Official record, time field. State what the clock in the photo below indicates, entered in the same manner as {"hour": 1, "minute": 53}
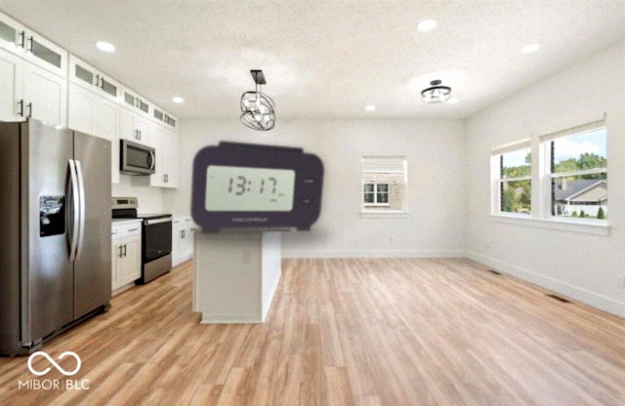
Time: {"hour": 13, "minute": 17}
